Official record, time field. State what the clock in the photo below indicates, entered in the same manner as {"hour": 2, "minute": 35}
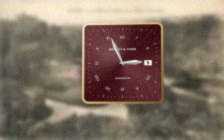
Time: {"hour": 2, "minute": 56}
